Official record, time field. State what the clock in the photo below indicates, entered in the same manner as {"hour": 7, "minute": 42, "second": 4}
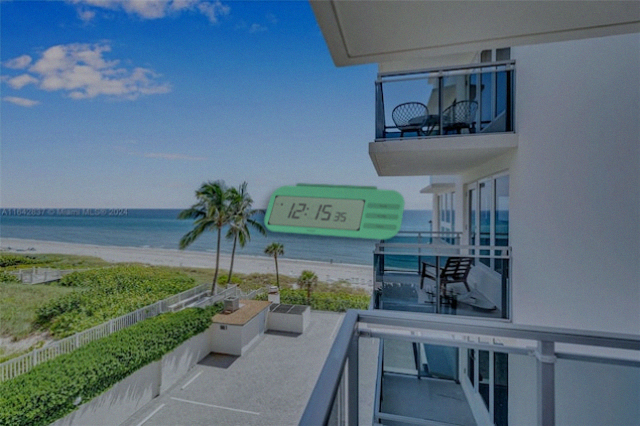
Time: {"hour": 12, "minute": 15, "second": 35}
